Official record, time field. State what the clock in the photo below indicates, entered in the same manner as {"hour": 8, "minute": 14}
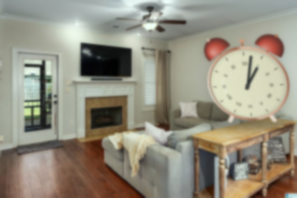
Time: {"hour": 1, "minute": 2}
